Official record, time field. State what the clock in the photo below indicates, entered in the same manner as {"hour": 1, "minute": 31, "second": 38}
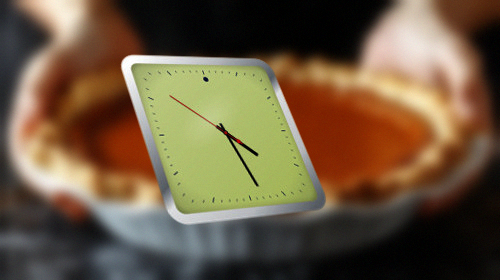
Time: {"hour": 4, "minute": 27, "second": 52}
